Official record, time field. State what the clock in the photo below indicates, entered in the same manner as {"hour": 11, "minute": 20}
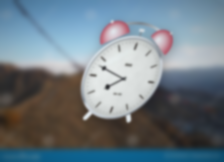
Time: {"hour": 7, "minute": 48}
